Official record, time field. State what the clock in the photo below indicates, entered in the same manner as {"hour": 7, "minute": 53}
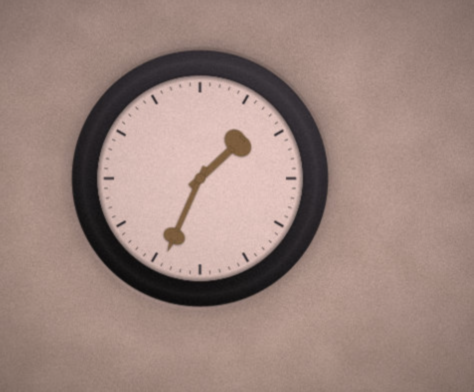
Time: {"hour": 1, "minute": 34}
